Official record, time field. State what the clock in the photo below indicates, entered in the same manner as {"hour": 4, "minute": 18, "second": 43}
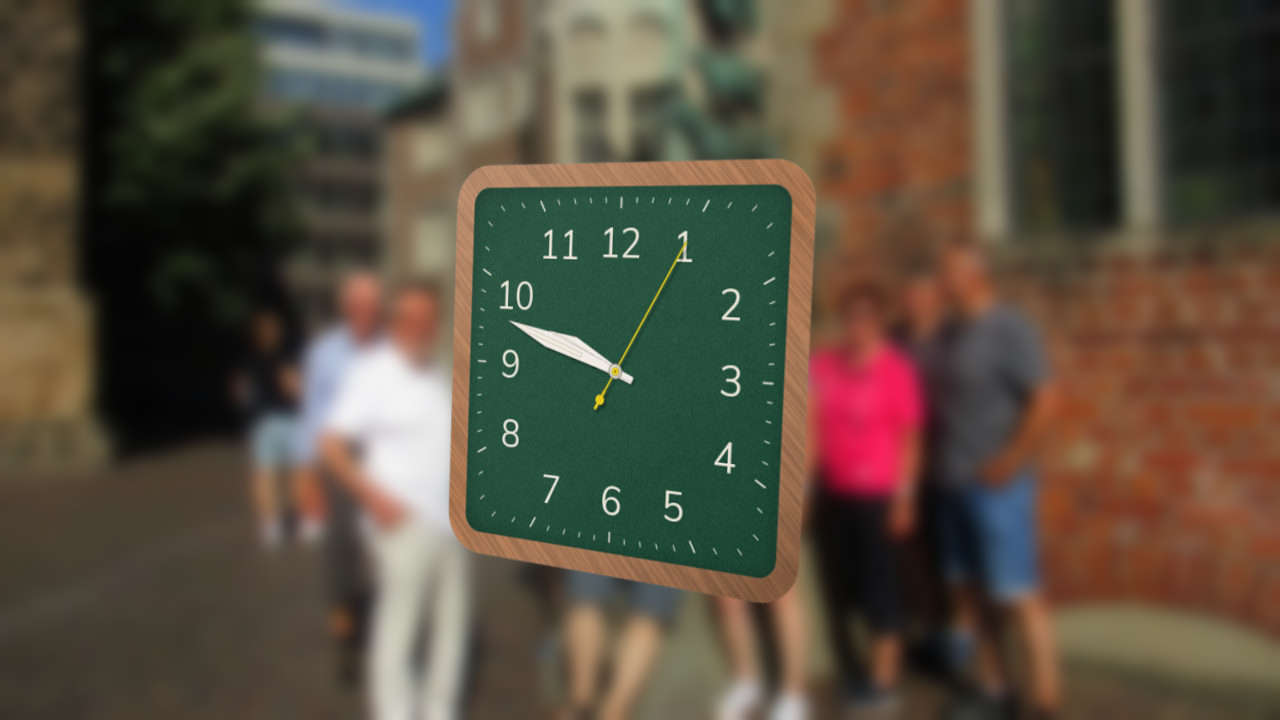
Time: {"hour": 9, "minute": 48, "second": 5}
